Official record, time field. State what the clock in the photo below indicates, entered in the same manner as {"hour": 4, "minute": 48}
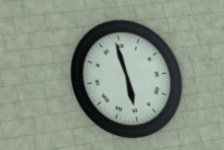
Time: {"hour": 5, "minute": 59}
